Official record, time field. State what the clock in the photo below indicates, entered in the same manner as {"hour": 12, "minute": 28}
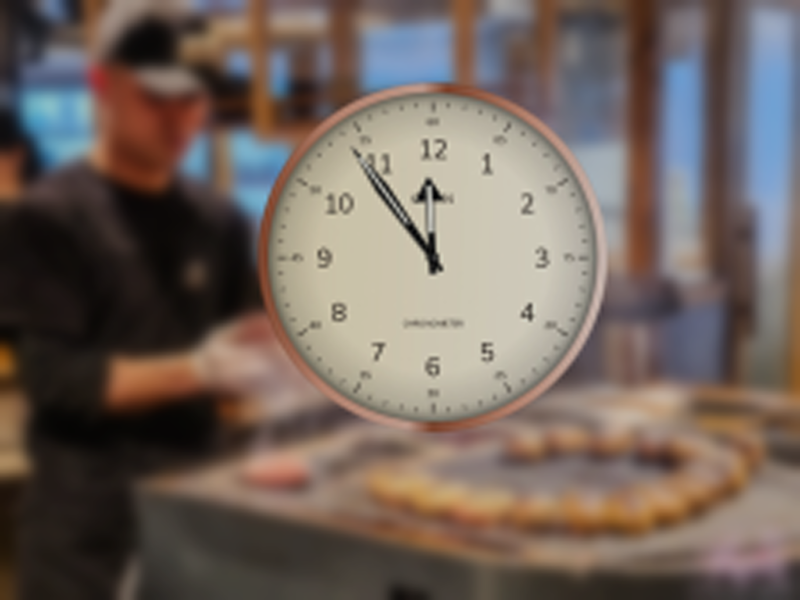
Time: {"hour": 11, "minute": 54}
